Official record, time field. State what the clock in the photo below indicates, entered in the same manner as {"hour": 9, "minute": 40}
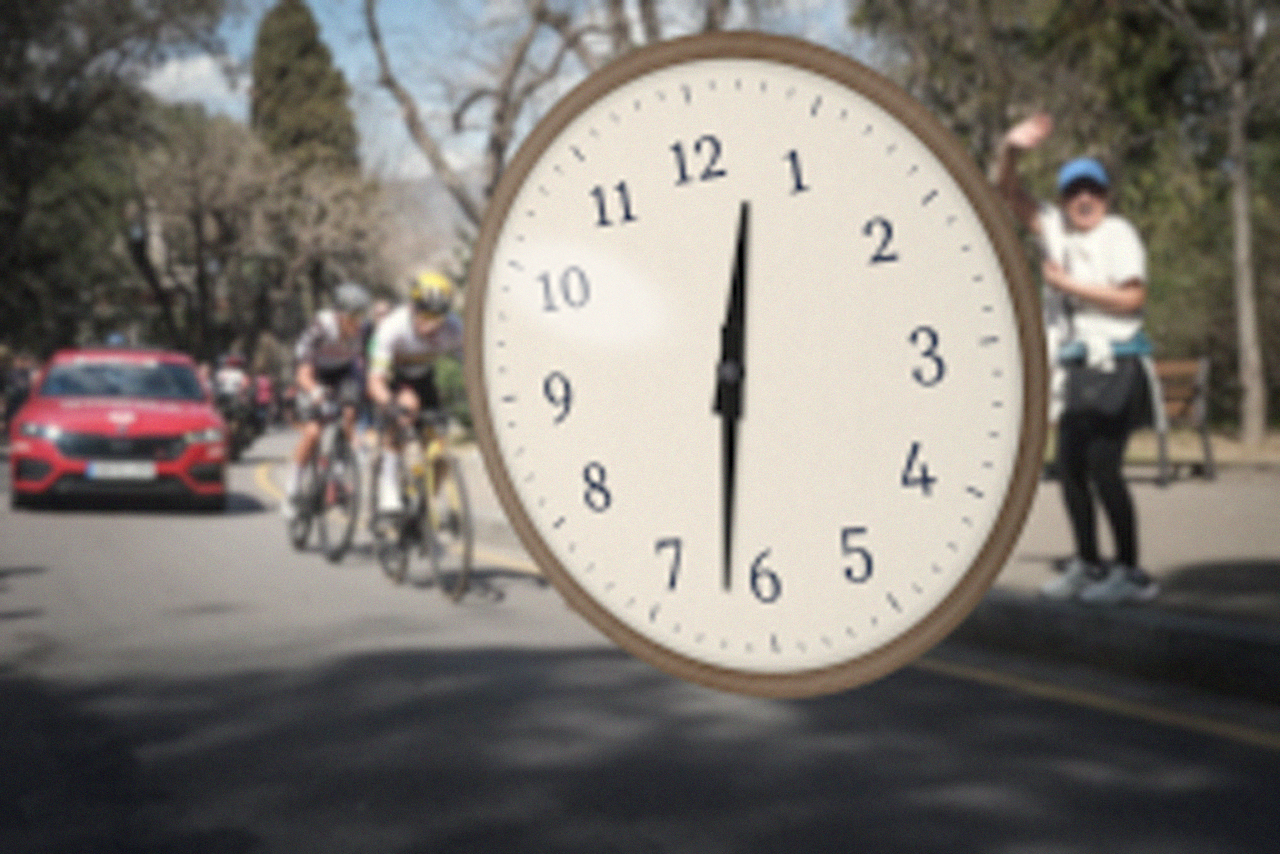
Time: {"hour": 12, "minute": 32}
